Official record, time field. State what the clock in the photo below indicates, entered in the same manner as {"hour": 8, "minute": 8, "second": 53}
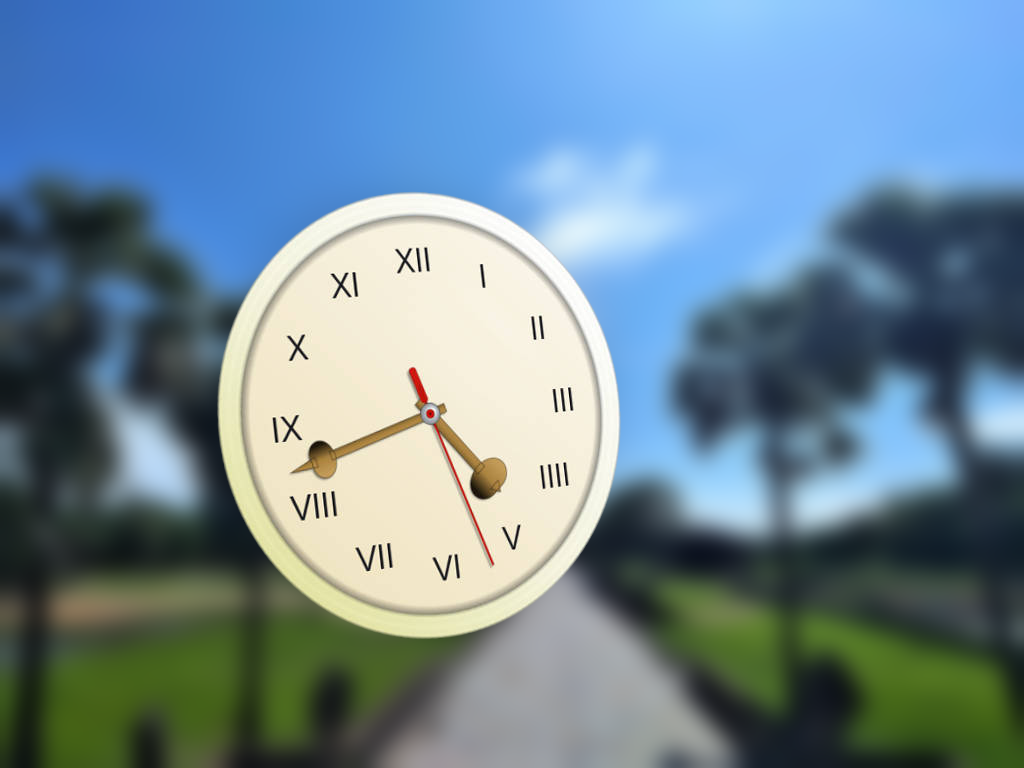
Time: {"hour": 4, "minute": 42, "second": 27}
